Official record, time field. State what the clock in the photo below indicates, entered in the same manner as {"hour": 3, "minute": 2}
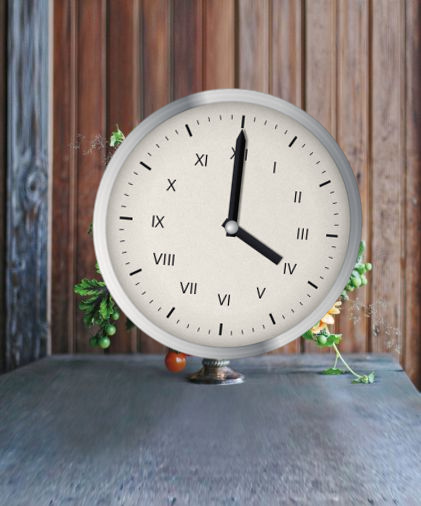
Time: {"hour": 4, "minute": 0}
